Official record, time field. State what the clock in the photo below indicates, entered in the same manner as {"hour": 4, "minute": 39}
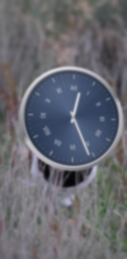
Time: {"hour": 12, "minute": 26}
